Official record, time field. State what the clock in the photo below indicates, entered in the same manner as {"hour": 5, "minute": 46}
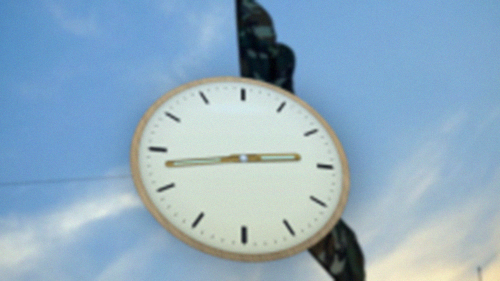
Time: {"hour": 2, "minute": 43}
